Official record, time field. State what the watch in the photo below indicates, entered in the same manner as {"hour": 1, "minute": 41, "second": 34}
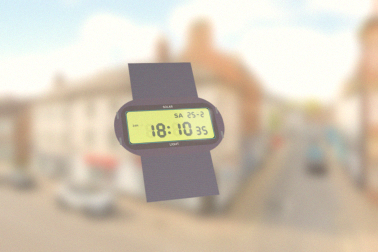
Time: {"hour": 18, "minute": 10, "second": 35}
